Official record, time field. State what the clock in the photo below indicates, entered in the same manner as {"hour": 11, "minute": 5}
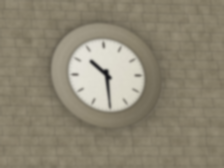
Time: {"hour": 10, "minute": 30}
